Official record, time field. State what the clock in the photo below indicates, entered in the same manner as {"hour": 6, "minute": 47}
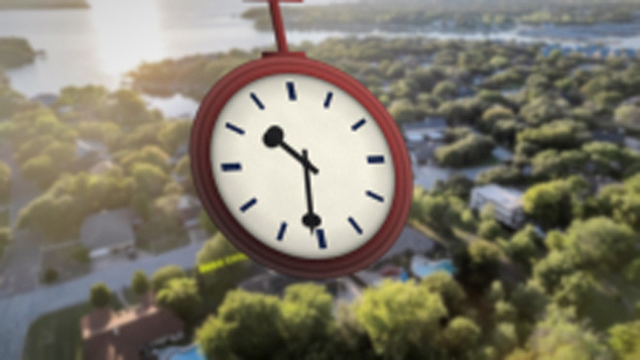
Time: {"hour": 10, "minute": 31}
